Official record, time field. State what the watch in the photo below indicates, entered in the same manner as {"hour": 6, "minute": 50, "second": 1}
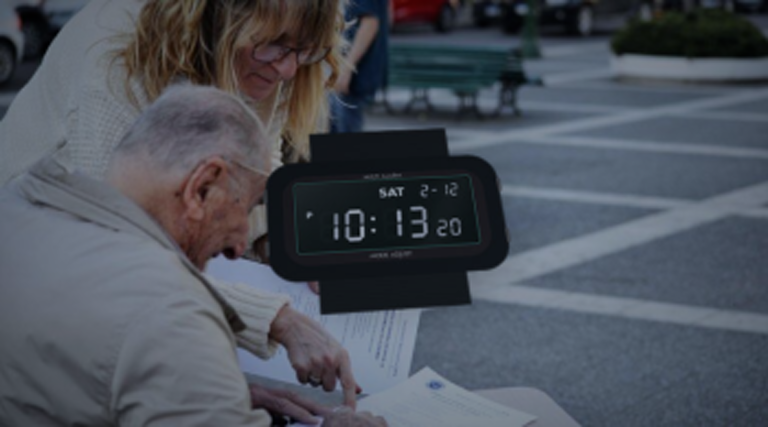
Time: {"hour": 10, "minute": 13, "second": 20}
